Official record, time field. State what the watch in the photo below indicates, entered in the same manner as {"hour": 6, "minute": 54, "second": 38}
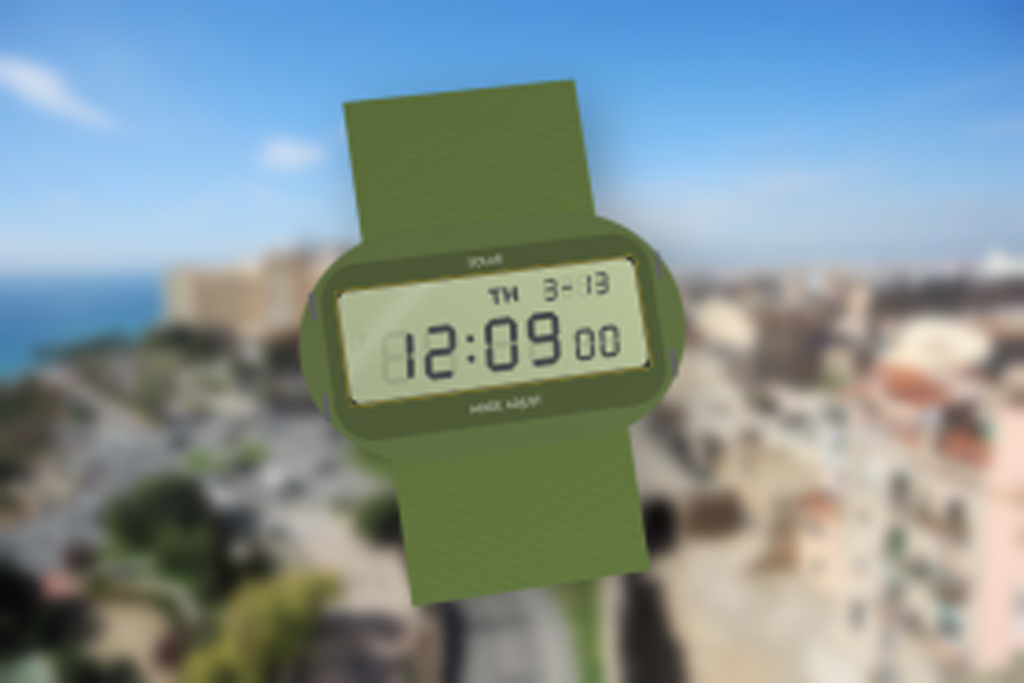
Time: {"hour": 12, "minute": 9, "second": 0}
